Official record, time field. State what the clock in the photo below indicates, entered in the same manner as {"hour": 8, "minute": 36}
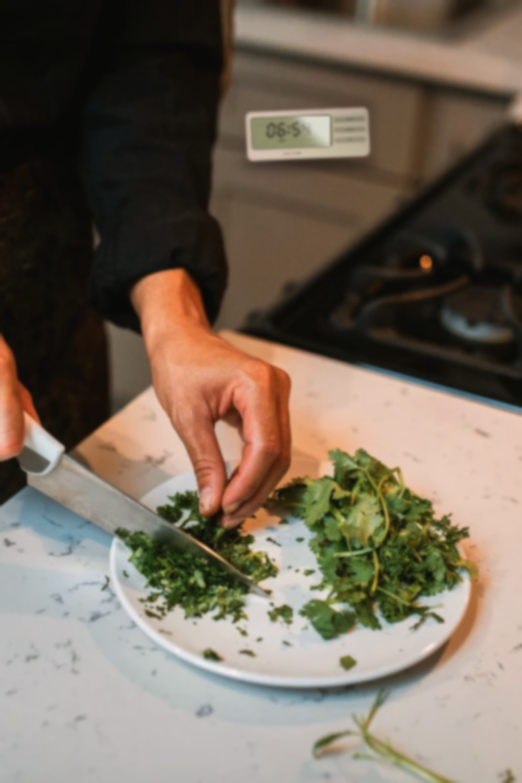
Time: {"hour": 6, "minute": 54}
